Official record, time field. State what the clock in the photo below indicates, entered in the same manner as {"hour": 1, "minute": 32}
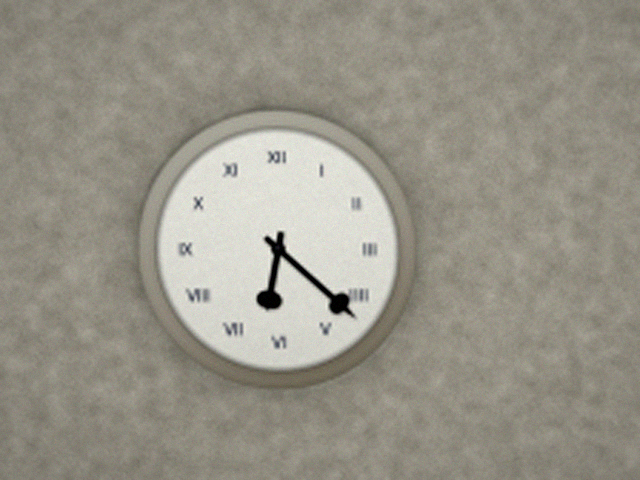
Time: {"hour": 6, "minute": 22}
